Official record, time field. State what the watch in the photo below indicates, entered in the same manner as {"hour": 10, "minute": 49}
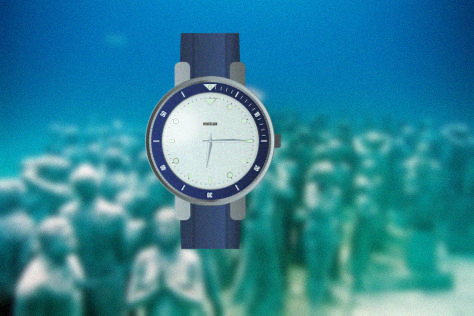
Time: {"hour": 6, "minute": 15}
